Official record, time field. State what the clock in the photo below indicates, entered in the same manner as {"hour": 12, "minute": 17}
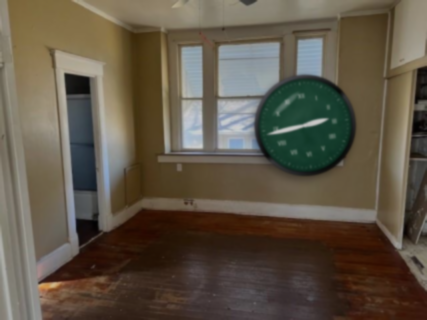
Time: {"hour": 2, "minute": 44}
